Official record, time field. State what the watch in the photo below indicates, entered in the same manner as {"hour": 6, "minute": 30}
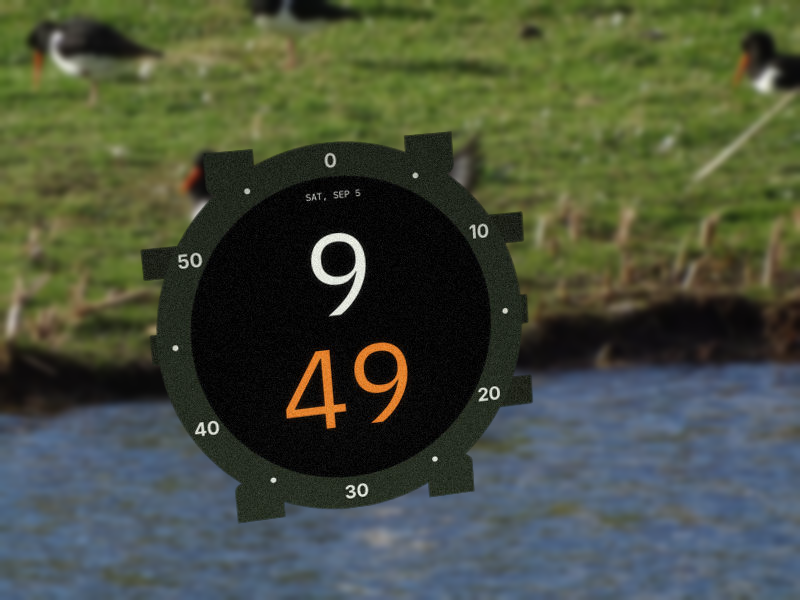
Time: {"hour": 9, "minute": 49}
